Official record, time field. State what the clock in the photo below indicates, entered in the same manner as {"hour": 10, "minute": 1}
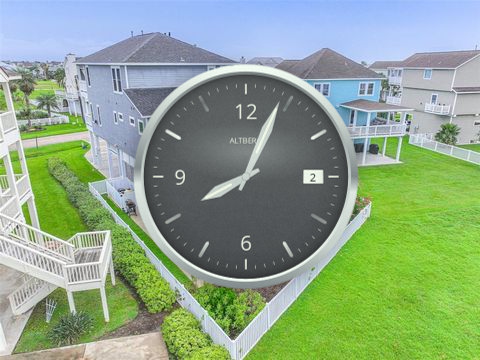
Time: {"hour": 8, "minute": 4}
